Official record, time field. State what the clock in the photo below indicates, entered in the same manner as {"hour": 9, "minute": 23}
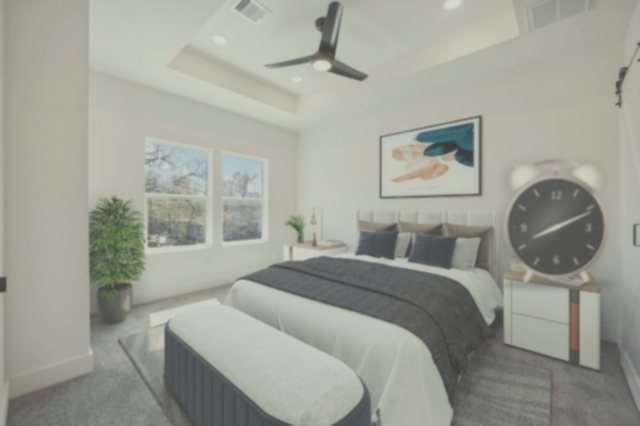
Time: {"hour": 8, "minute": 11}
